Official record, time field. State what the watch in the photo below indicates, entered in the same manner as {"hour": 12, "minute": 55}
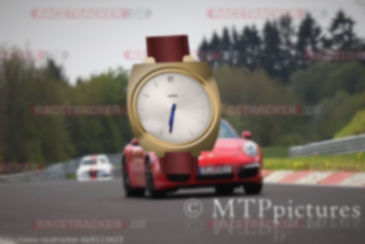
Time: {"hour": 6, "minute": 32}
